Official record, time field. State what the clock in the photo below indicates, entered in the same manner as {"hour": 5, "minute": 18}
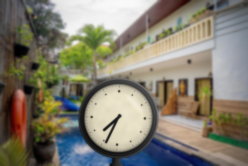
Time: {"hour": 7, "minute": 34}
